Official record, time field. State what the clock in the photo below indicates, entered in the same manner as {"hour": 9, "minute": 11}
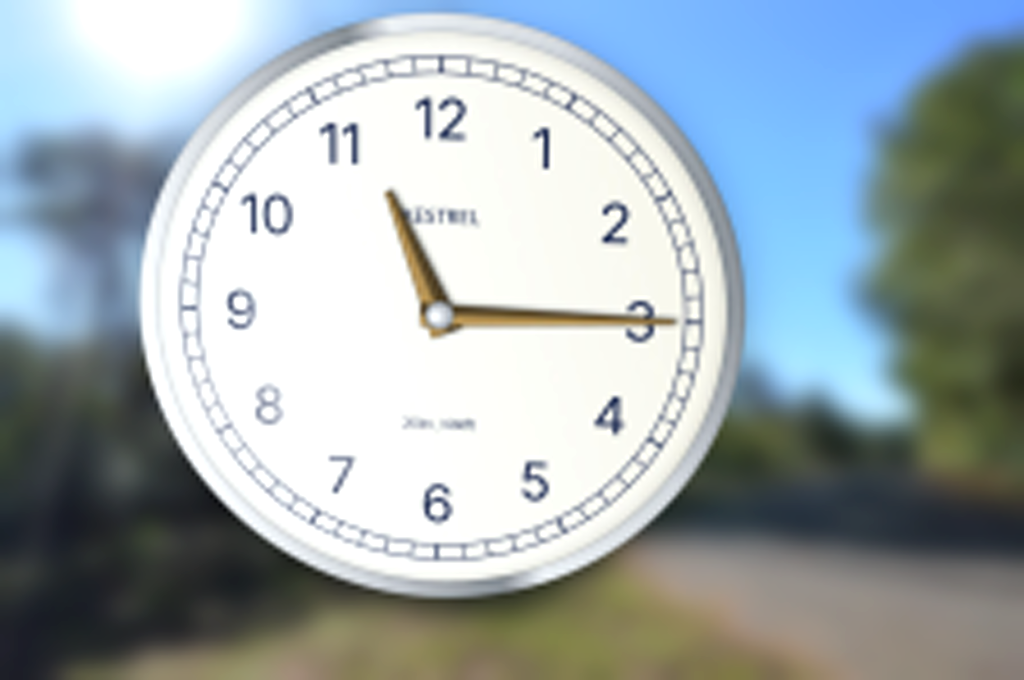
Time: {"hour": 11, "minute": 15}
